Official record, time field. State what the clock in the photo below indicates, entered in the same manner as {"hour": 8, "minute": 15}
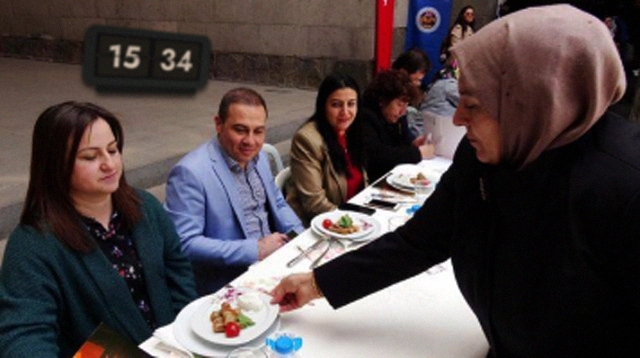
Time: {"hour": 15, "minute": 34}
